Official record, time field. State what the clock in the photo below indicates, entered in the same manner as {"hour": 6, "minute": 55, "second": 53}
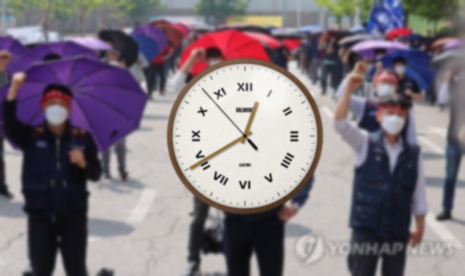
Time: {"hour": 12, "minute": 39, "second": 53}
